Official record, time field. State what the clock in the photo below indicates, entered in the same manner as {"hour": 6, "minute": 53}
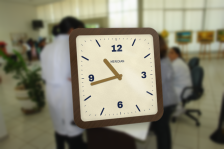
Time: {"hour": 10, "minute": 43}
